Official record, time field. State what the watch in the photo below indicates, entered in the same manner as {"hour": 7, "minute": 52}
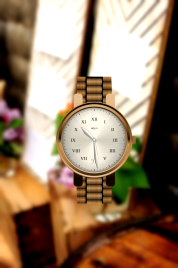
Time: {"hour": 10, "minute": 29}
